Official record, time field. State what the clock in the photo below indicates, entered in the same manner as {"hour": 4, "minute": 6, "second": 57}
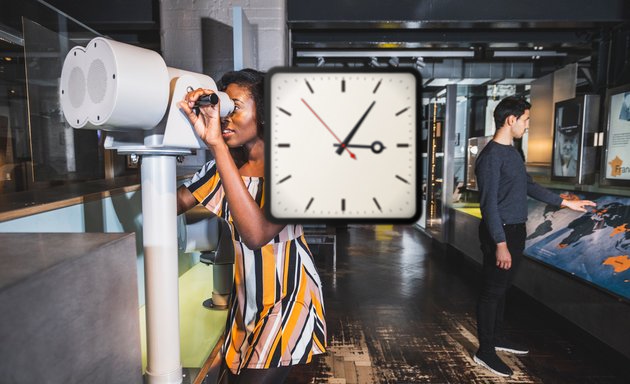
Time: {"hour": 3, "minute": 5, "second": 53}
